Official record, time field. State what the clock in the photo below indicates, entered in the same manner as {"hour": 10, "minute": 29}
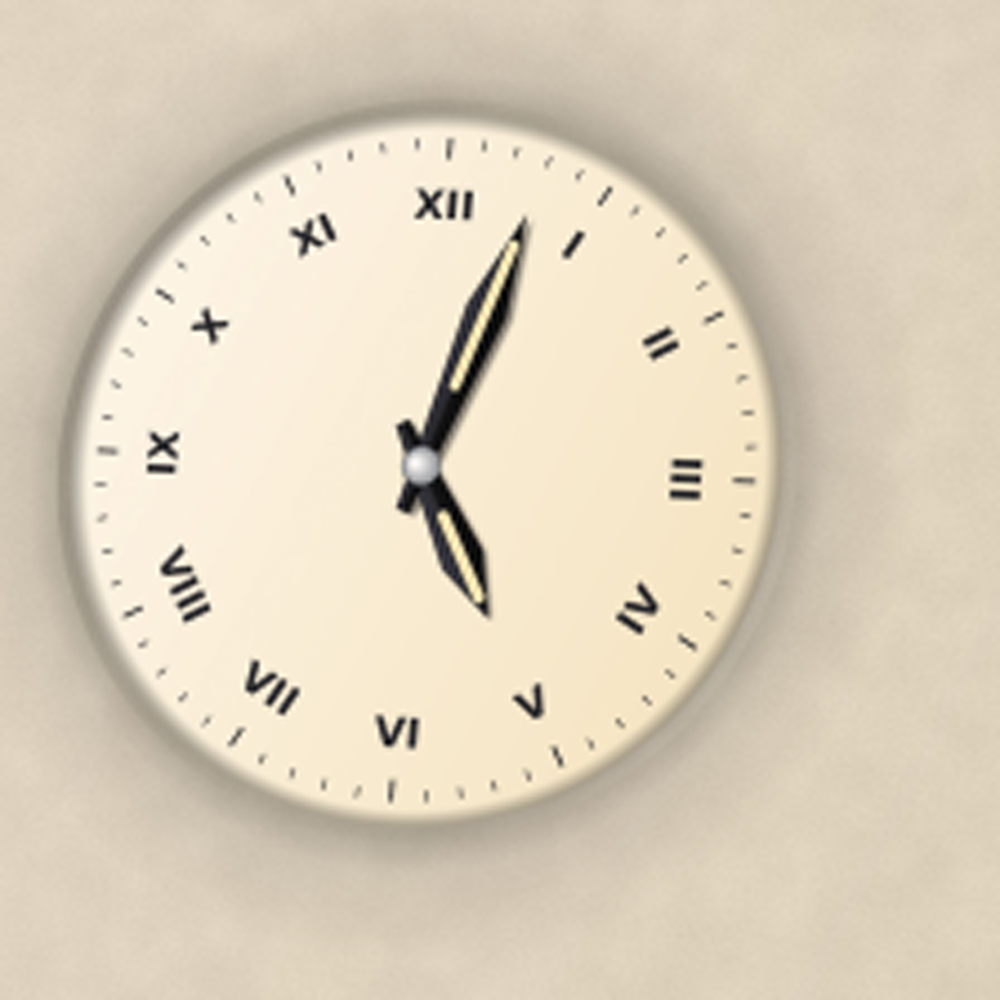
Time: {"hour": 5, "minute": 3}
